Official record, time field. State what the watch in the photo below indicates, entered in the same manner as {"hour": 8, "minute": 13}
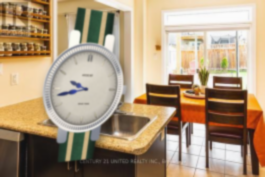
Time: {"hour": 9, "minute": 43}
